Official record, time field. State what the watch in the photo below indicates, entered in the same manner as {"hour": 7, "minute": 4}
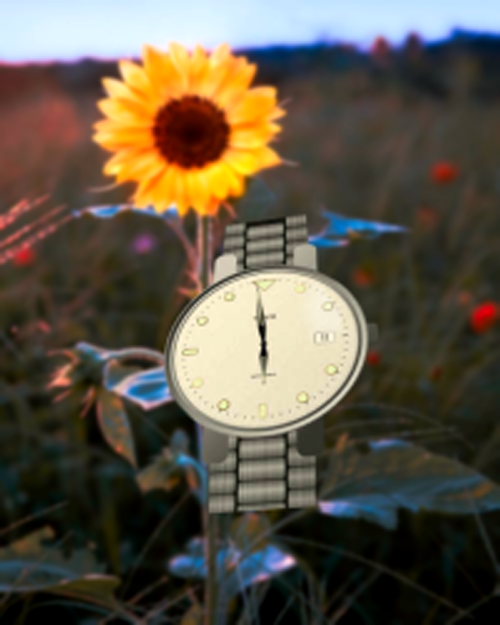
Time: {"hour": 5, "minute": 59}
